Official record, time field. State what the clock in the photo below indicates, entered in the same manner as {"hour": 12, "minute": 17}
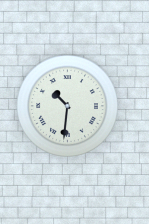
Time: {"hour": 10, "minute": 31}
